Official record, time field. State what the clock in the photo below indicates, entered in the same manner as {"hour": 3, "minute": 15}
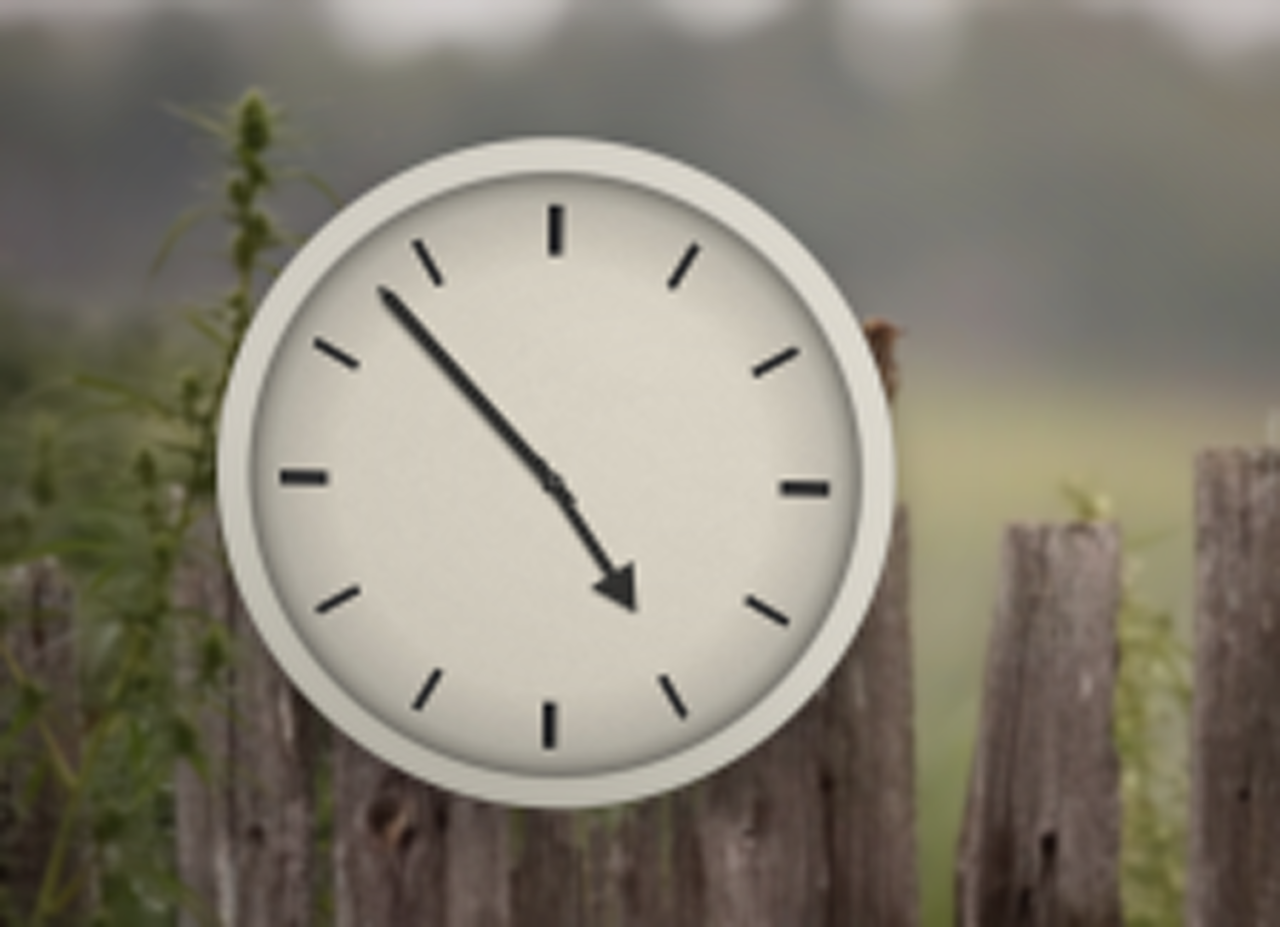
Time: {"hour": 4, "minute": 53}
